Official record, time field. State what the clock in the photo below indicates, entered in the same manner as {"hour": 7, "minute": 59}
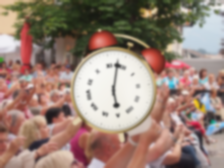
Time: {"hour": 4, "minute": 58}
